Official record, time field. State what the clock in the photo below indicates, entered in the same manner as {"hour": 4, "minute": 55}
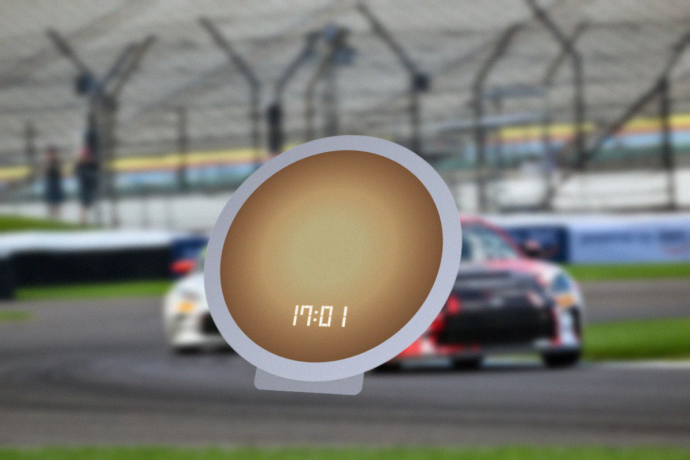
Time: {"hour": 17, "minute": 1}
